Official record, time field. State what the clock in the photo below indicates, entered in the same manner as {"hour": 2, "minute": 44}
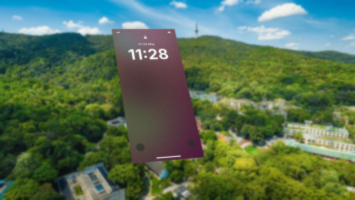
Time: {"hour": 11, "minute": 28}
